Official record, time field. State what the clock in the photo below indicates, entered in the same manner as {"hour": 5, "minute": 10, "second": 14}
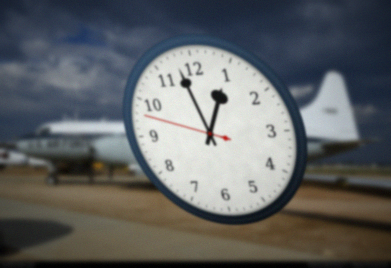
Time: {"hour": 12, "minute": 57, "second": 48}
